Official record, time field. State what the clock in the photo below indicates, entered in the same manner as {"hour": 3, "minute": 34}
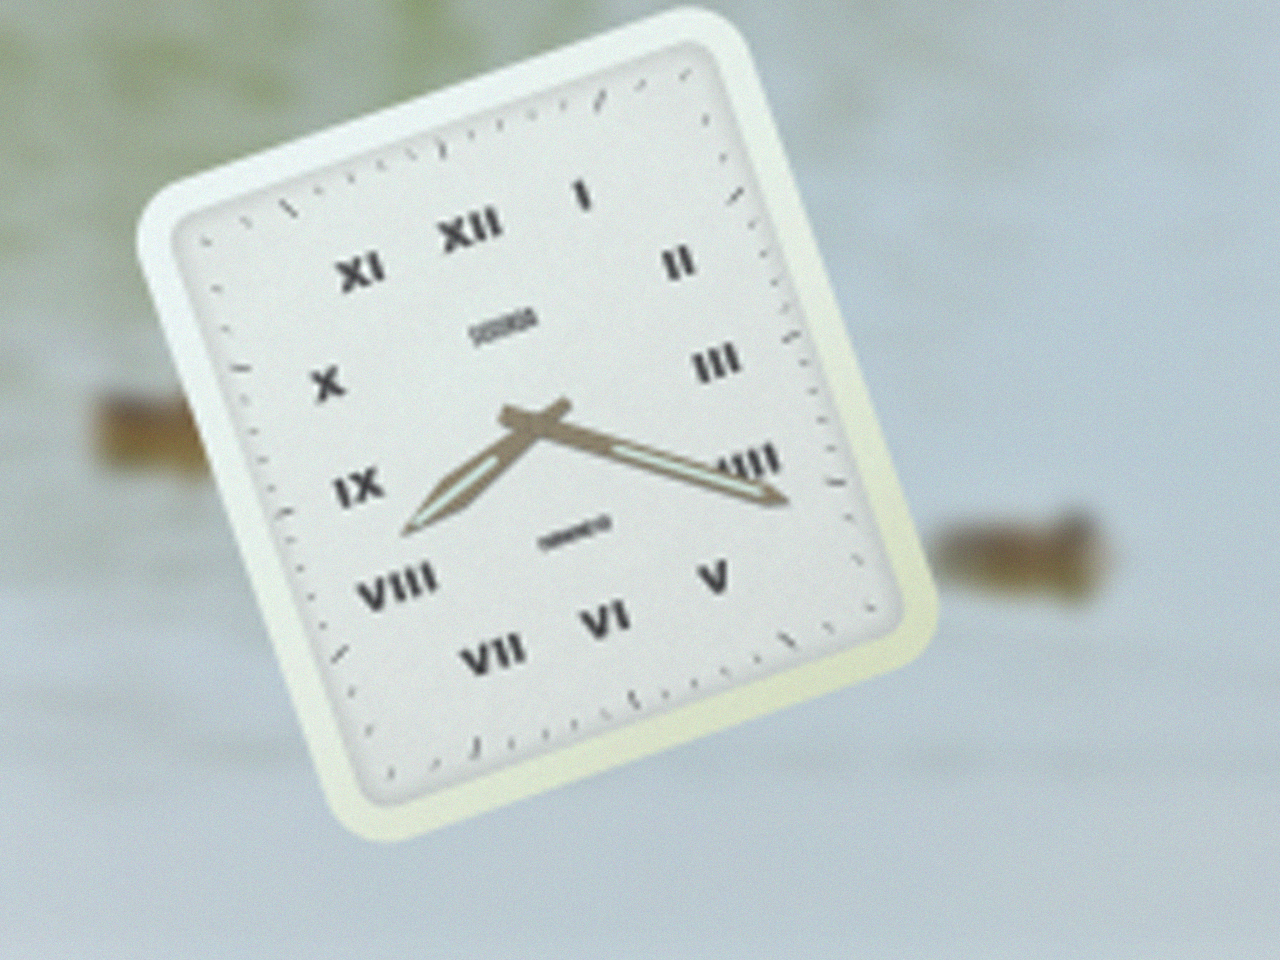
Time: {"hour": 8, "minute": 21}
